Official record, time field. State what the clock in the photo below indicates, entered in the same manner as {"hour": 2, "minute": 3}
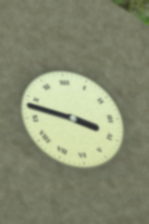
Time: {"hour": 3, "minute": 48}
